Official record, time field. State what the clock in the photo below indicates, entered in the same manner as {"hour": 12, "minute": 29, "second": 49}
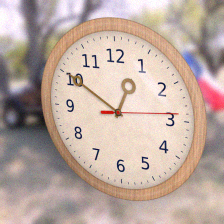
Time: {"hour": 12, "minute": 50, "second": 14}
